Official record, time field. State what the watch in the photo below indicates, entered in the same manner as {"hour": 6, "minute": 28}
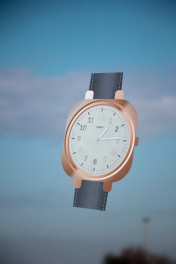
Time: {"hour": 1, "minute": 14}
